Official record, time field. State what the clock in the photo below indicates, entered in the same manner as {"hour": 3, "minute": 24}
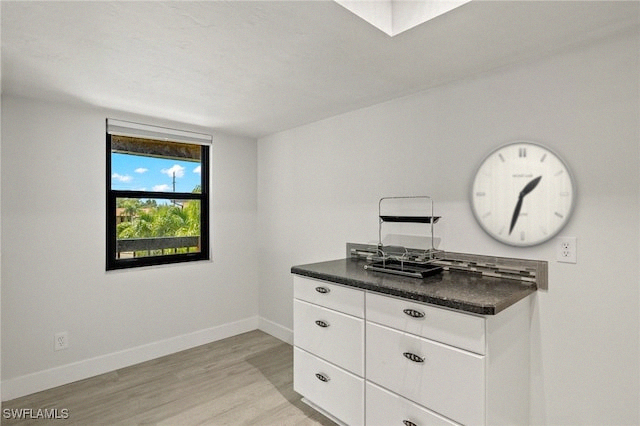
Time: {"hour": 1, "minute": 33}
